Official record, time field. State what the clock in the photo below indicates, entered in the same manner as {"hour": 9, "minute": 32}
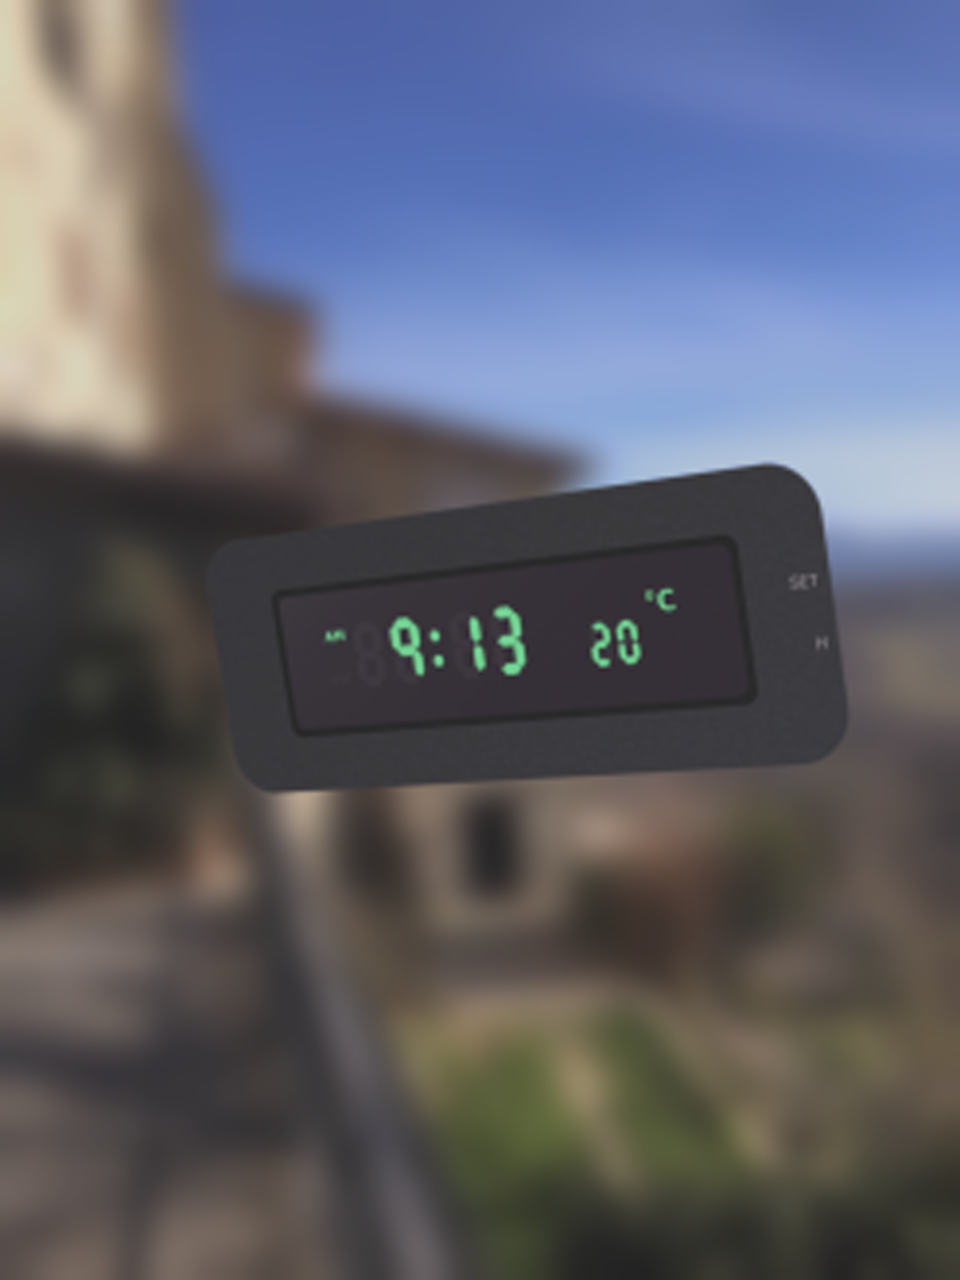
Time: {"hour": 9, "minute": 13}
